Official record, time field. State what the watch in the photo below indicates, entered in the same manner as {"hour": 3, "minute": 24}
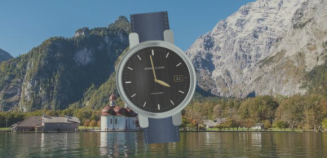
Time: {"hour": 3, "minute": 59}
